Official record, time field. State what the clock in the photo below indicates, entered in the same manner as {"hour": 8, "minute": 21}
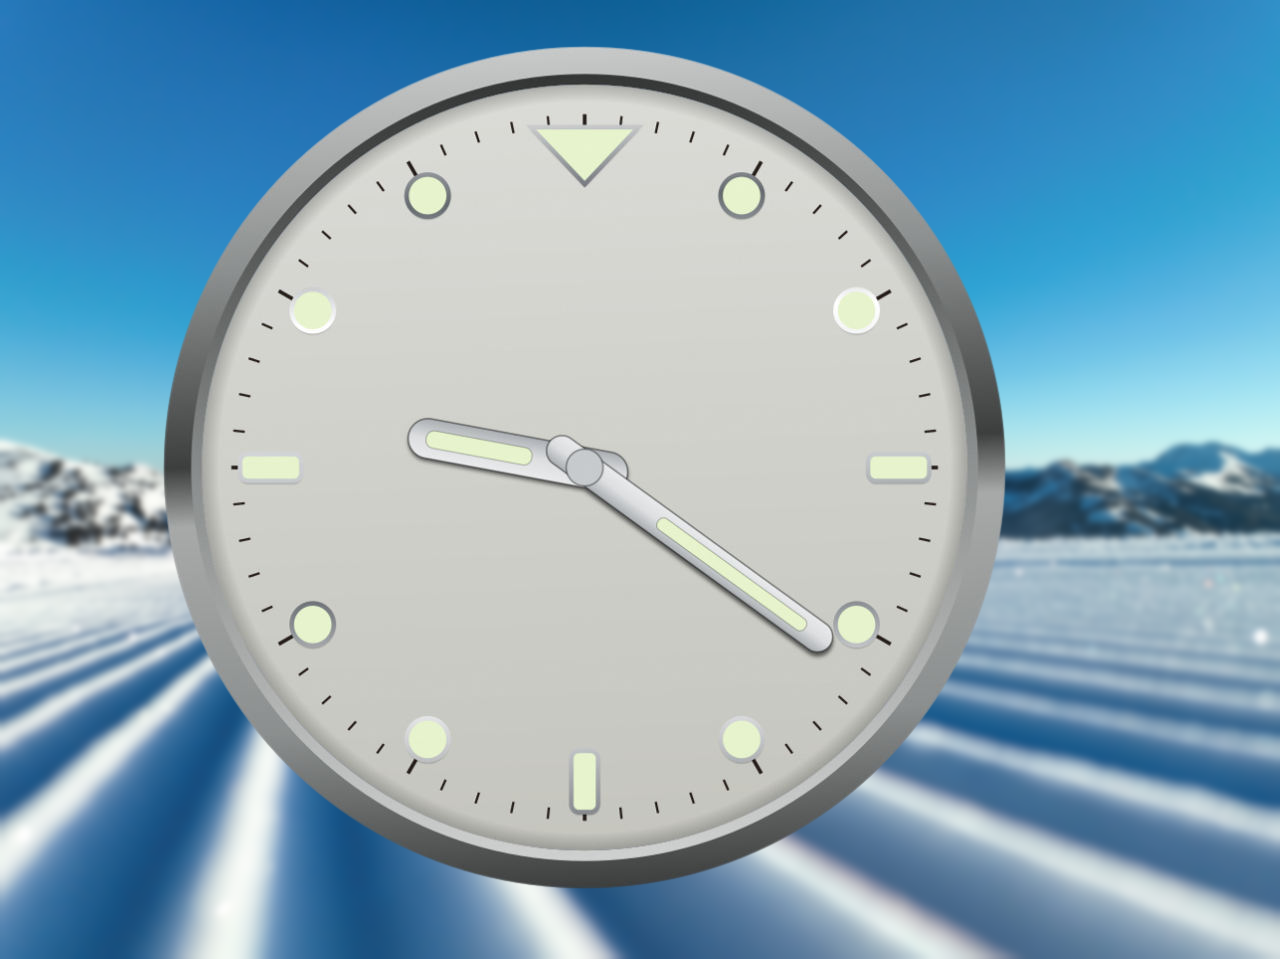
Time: {"hour": 9, "minute": 21}
